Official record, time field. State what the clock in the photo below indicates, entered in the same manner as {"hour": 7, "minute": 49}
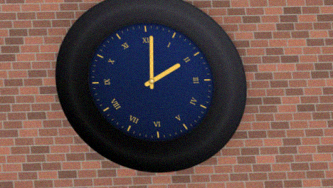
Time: {"hour": 2, "minute": 1}
